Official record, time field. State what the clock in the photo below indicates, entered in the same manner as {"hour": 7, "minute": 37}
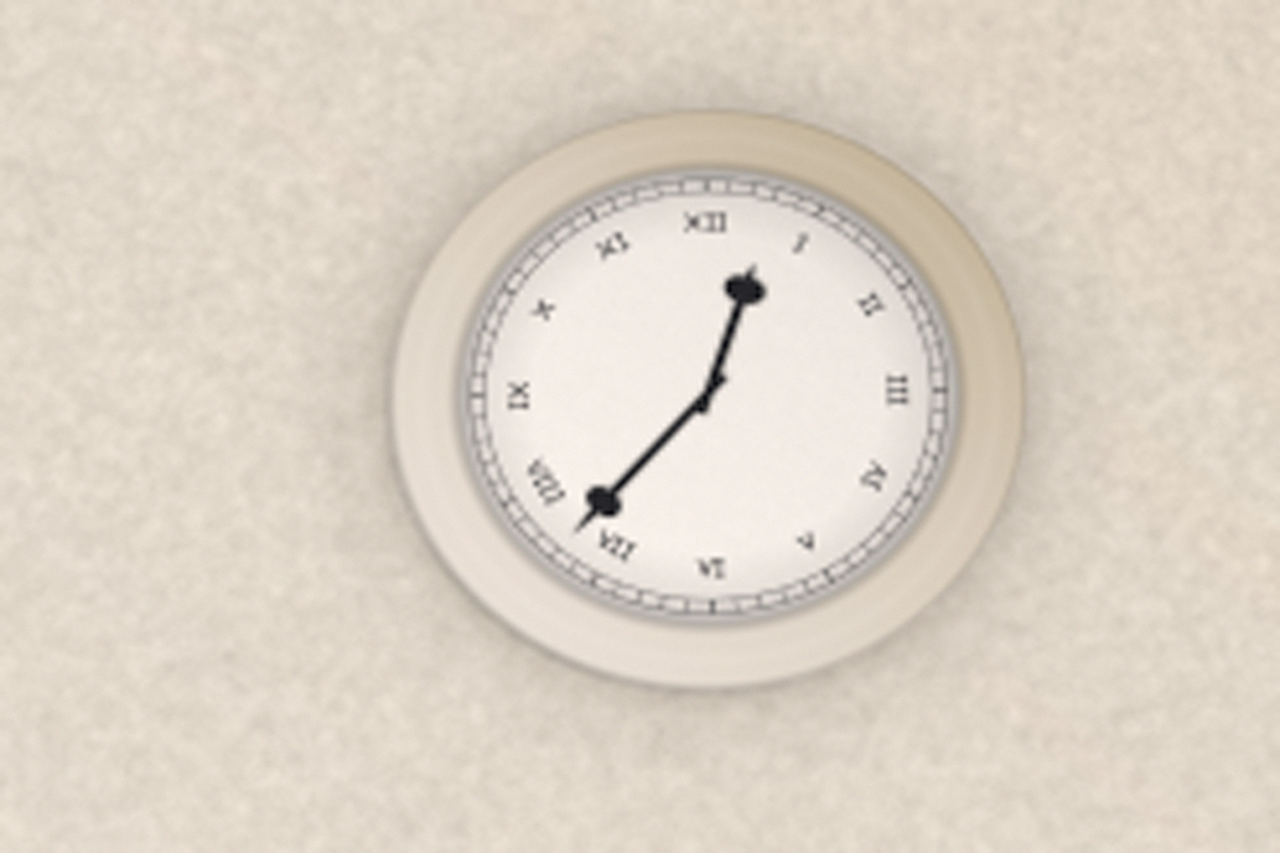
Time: {"hour": 12, "minute": 37}
